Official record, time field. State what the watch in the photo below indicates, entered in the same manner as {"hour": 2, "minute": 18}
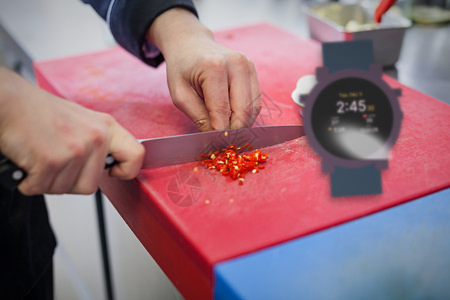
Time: {"hour": 2, "minute": 45}
